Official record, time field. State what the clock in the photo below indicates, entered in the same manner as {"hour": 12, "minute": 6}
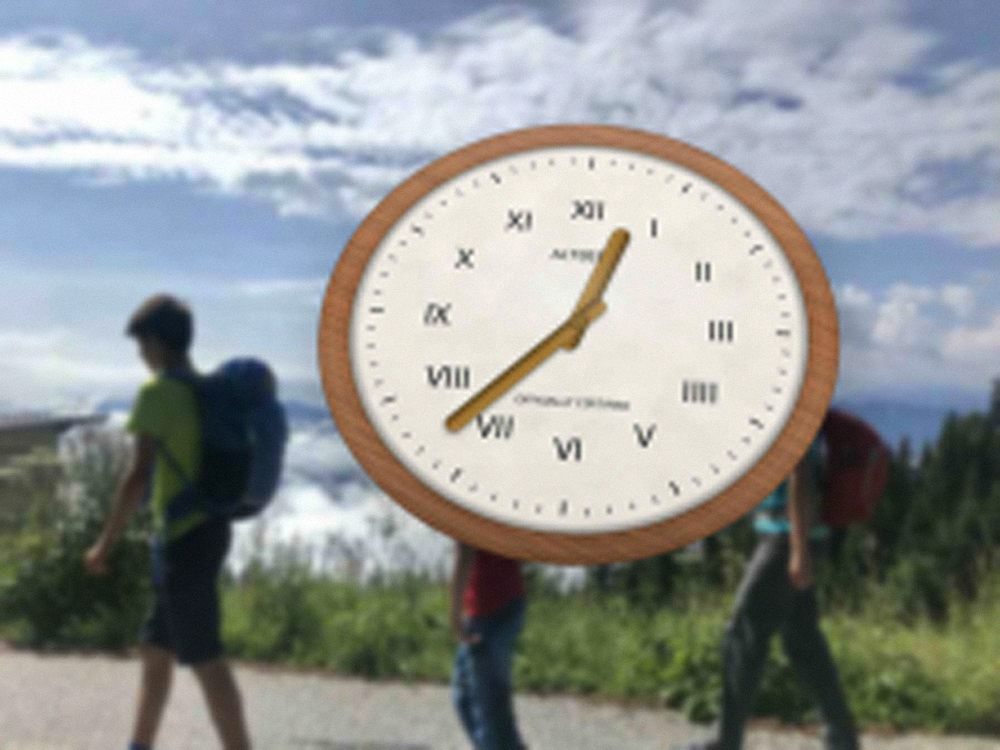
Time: {"hour": 12, "minute": 37}
